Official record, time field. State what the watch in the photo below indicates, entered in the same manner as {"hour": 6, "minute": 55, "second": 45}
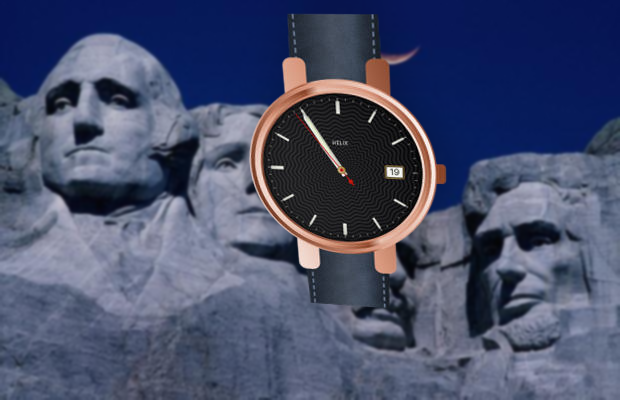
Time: {"hour": 10, "minute": 54, "second": 54}
